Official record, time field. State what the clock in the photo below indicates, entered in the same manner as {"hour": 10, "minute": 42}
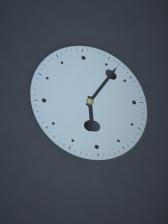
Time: {"hour": 6, "minute": 7}
